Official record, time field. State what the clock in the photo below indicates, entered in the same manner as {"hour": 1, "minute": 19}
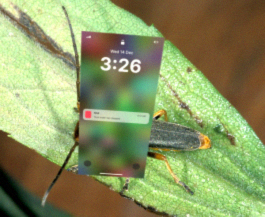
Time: {"hour": 3, "minute": 26}
